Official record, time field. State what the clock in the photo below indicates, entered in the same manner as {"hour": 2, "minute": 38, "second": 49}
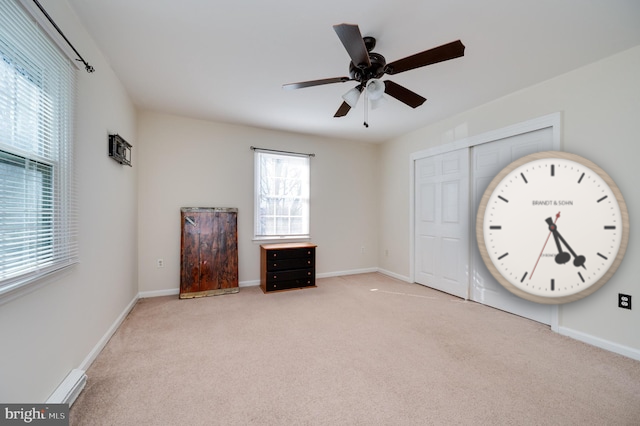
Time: {"hour": 5, "minute": 23, "second": 34}
